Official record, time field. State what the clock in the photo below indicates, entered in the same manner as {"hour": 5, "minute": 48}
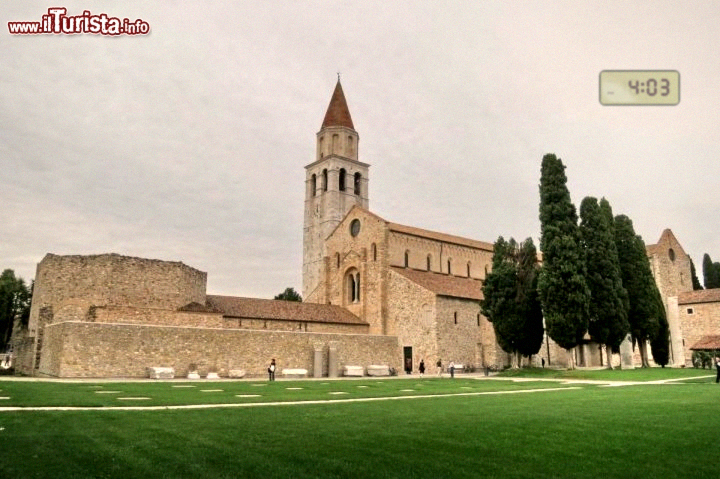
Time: {"hour": 4, "minute": 3}
